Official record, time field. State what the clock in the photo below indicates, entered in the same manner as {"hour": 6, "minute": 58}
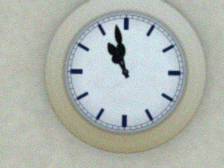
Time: {"hour": 10, "minute": 58}
